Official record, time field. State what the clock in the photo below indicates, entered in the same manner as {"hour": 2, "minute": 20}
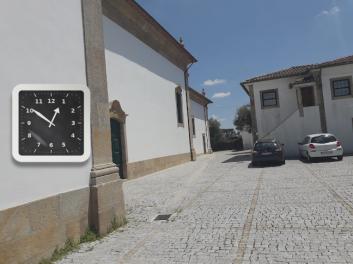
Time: {"hour": 12, "minute": 51}
